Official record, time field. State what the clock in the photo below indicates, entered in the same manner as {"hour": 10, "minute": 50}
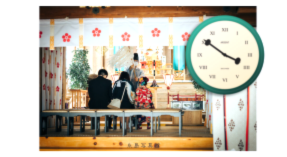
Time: {"hour": 3, "minute": 51}
